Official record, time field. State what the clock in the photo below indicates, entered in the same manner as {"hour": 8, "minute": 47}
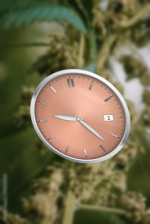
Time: {"hour": 9, "minute": 23}
